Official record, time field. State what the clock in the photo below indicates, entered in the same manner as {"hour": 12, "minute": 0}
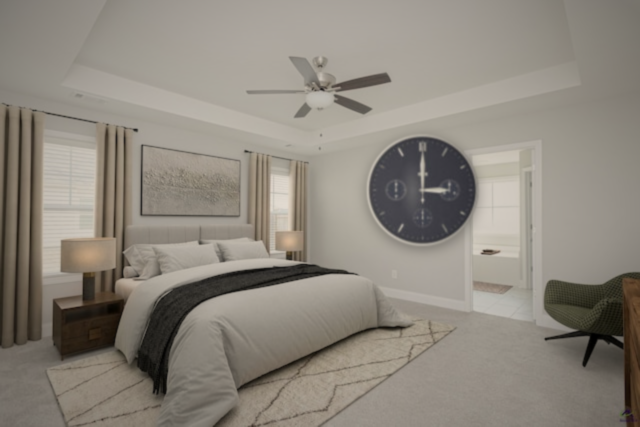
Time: {"hour": 3, "minute": 0}
